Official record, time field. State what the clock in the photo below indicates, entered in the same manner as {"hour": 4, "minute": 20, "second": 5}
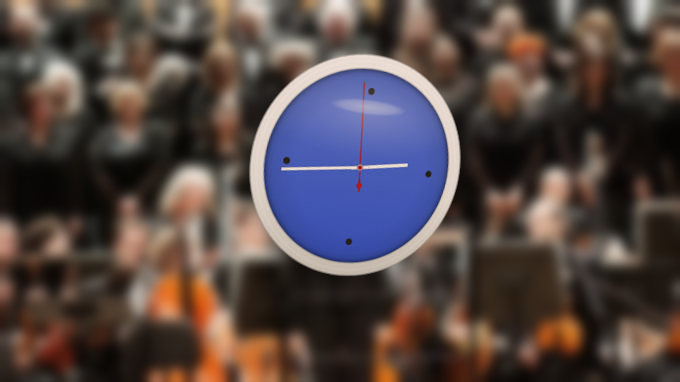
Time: {"hour": 2, "minute": 43, "second": 59}
